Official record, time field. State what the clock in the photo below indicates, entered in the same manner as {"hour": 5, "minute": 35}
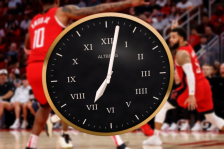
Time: {"hour": 7, "minute": 2}
